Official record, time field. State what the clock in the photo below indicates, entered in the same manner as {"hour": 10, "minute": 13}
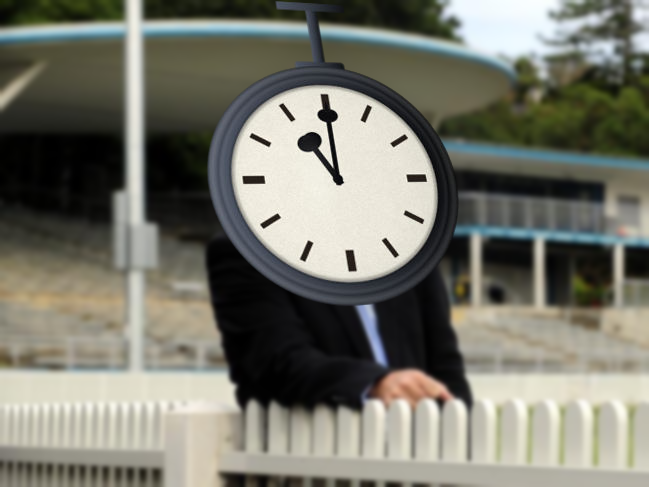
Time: {"hour": 11, "minute": 0}
